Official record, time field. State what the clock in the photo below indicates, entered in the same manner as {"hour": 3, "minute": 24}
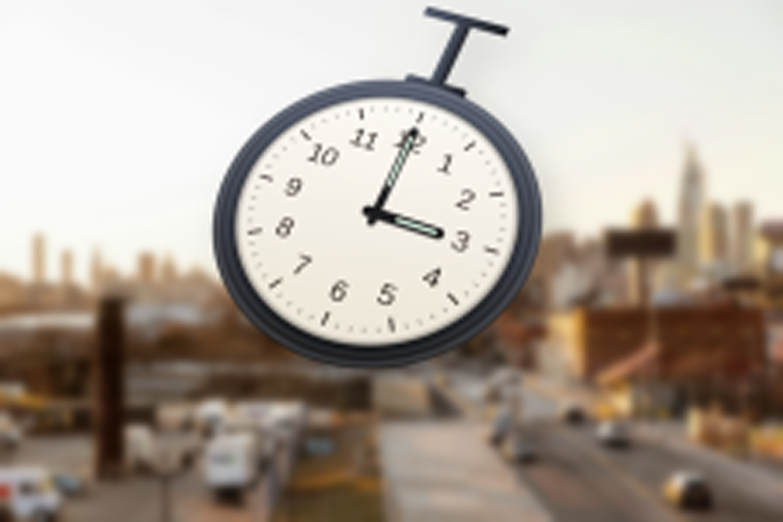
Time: {"hour": 3, "minute": 0}
